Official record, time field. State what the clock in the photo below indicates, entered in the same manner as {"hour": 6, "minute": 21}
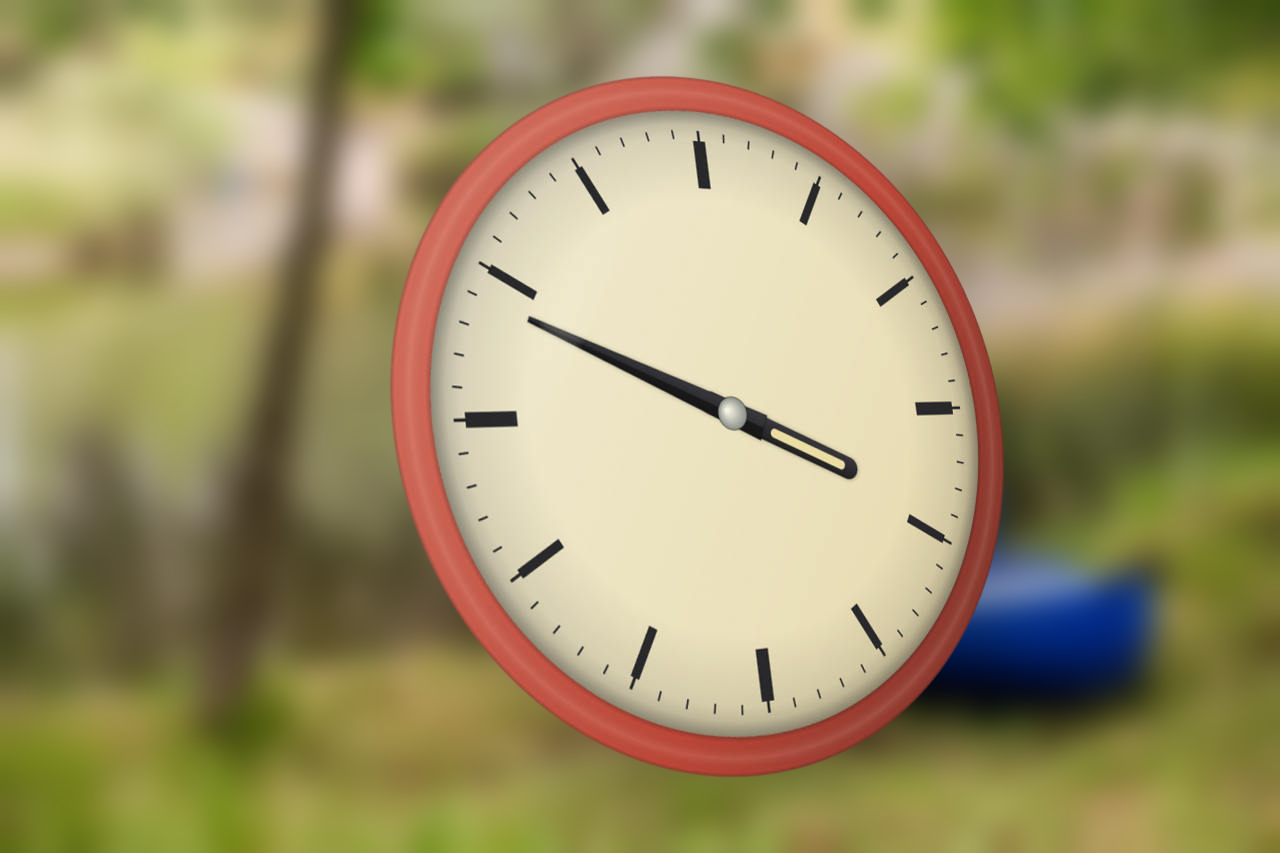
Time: {"hour": 3, "minute": 49}
